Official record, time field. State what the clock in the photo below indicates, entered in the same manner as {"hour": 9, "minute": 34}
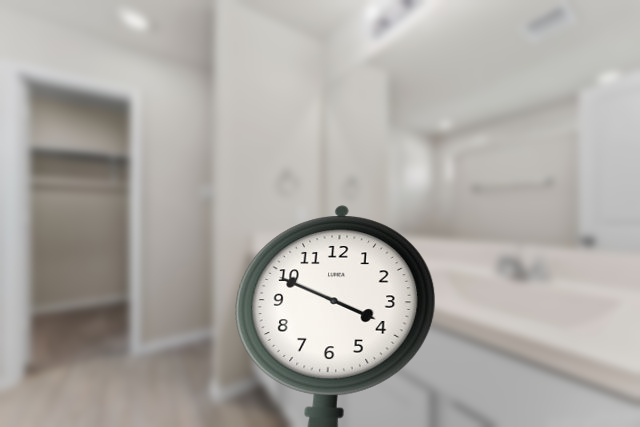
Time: {"hour": 3, "minute": 49}
